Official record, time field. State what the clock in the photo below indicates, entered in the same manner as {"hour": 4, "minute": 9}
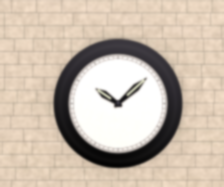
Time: {"hour": 10, "minute": 8}
